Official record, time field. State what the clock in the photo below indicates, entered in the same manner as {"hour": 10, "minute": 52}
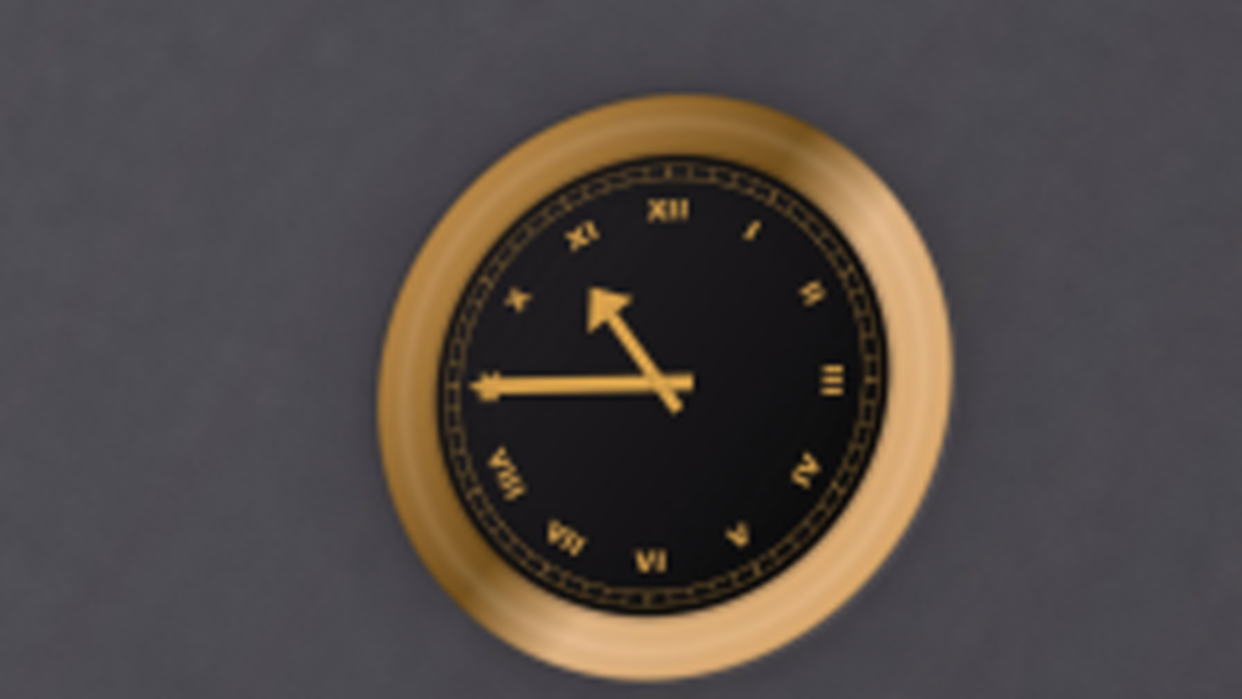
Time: {"hour": 10, "minute": 45}
